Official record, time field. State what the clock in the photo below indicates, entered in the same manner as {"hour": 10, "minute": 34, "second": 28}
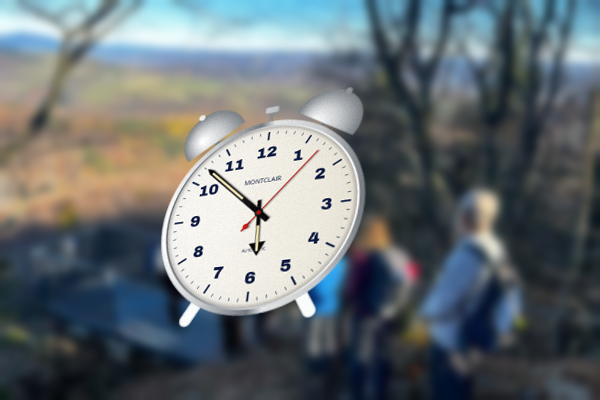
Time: {"hour": 5, "minute": 52, "second": 7}
